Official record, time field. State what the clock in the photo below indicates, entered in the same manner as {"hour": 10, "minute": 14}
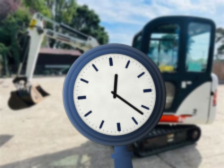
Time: {"hour": 12, "minute": 22}
